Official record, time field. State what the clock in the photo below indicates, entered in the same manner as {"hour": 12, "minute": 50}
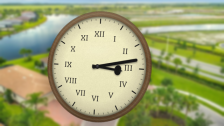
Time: {"hour": 3, "minute": 13}
